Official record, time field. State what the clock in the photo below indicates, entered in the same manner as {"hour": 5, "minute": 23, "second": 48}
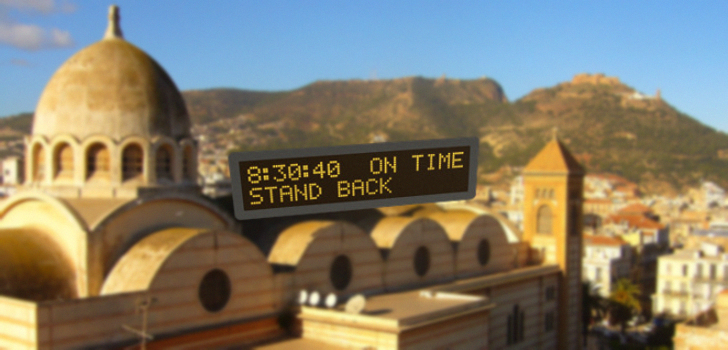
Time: {"hour": 8, "minute": 30, "second": 40}
